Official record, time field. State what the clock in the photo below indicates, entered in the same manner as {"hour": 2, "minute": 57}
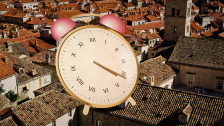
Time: {"hour": 4, "minute": 21}
